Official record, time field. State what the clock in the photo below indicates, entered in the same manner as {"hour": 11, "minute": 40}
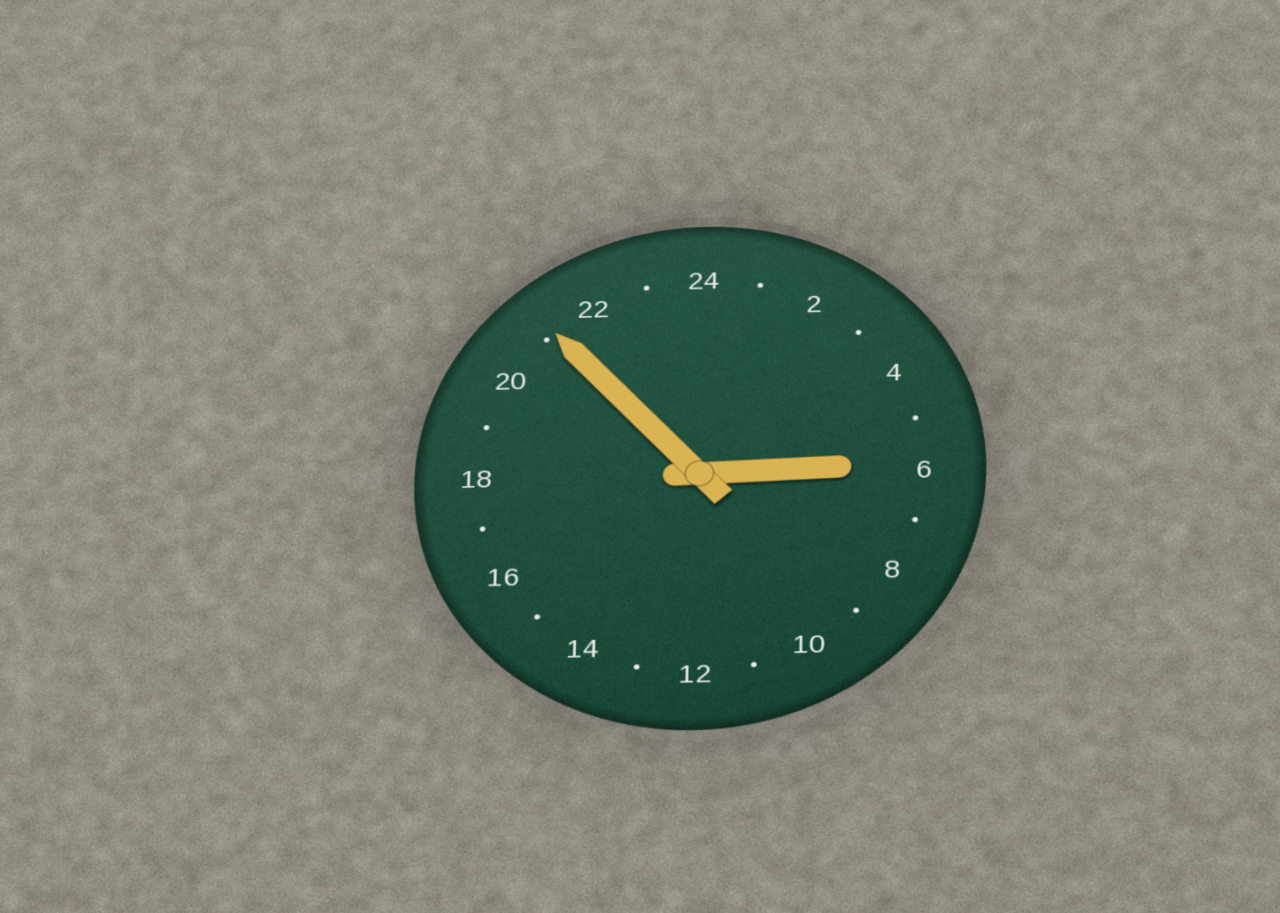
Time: {"hour": 5, "minute": 53}
